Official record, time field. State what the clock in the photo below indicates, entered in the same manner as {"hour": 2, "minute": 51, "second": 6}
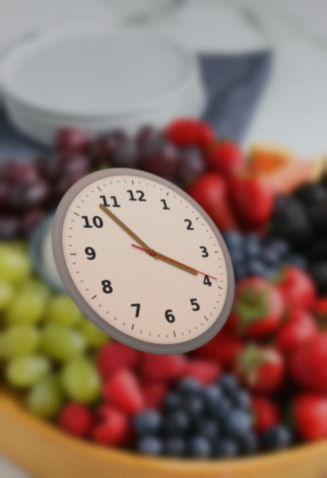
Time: {"hour": 3, "minute": 53, "second": 19}
